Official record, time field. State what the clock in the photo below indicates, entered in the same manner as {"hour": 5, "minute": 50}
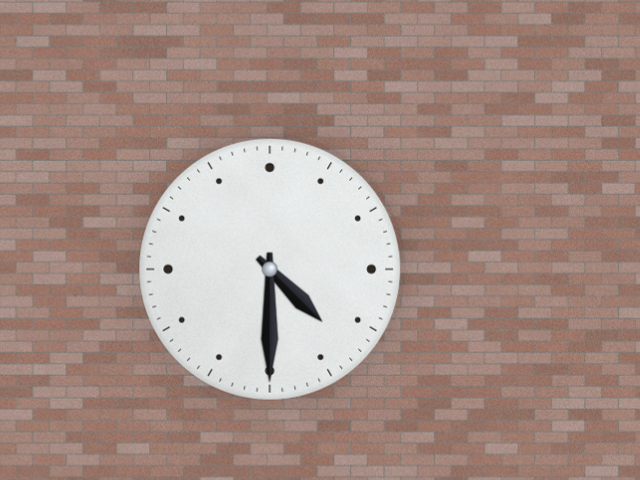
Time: {"hour": 4, "minute": 30}
